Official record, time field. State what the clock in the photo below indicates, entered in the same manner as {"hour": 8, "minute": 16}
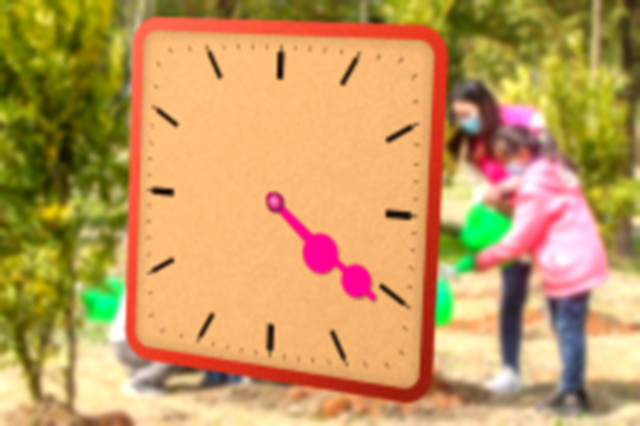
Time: {"hour": 4, "minute": 21}
